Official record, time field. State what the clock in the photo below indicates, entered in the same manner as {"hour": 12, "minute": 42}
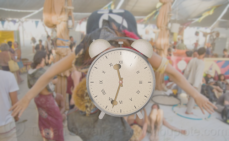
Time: {"hour": 11, "minute": 33}
